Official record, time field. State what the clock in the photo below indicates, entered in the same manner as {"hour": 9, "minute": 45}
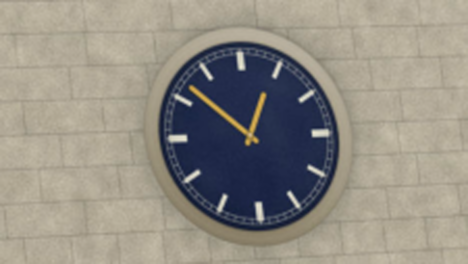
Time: {"hour": 12, "minute": 52}
